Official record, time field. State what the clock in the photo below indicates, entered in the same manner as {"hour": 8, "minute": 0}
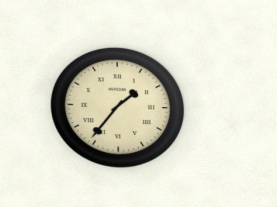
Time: {"hour": 1, "minute": 36}
